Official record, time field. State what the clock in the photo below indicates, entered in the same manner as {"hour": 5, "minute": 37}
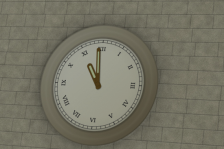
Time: {"hour": 10, "minute": 59}
